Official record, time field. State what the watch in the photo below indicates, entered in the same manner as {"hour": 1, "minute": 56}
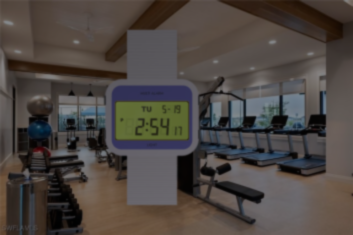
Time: {"hour": 2, "minute": 54}
